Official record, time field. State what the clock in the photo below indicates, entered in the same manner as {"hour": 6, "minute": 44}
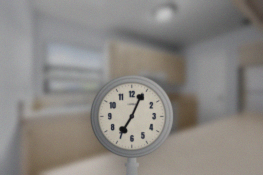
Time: {"hour": 7, "minute": 4}
